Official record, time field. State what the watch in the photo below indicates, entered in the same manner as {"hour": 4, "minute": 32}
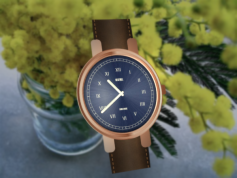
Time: {"hour": 10, "minute": 39}
